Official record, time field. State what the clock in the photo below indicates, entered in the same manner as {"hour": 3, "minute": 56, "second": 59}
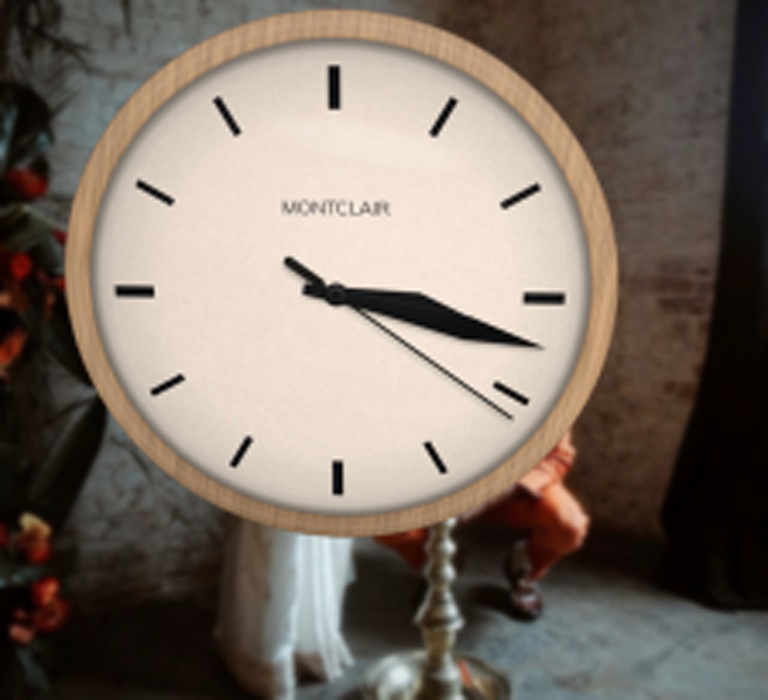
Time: {"hour": 3, "minute": 17, "second": 21}
